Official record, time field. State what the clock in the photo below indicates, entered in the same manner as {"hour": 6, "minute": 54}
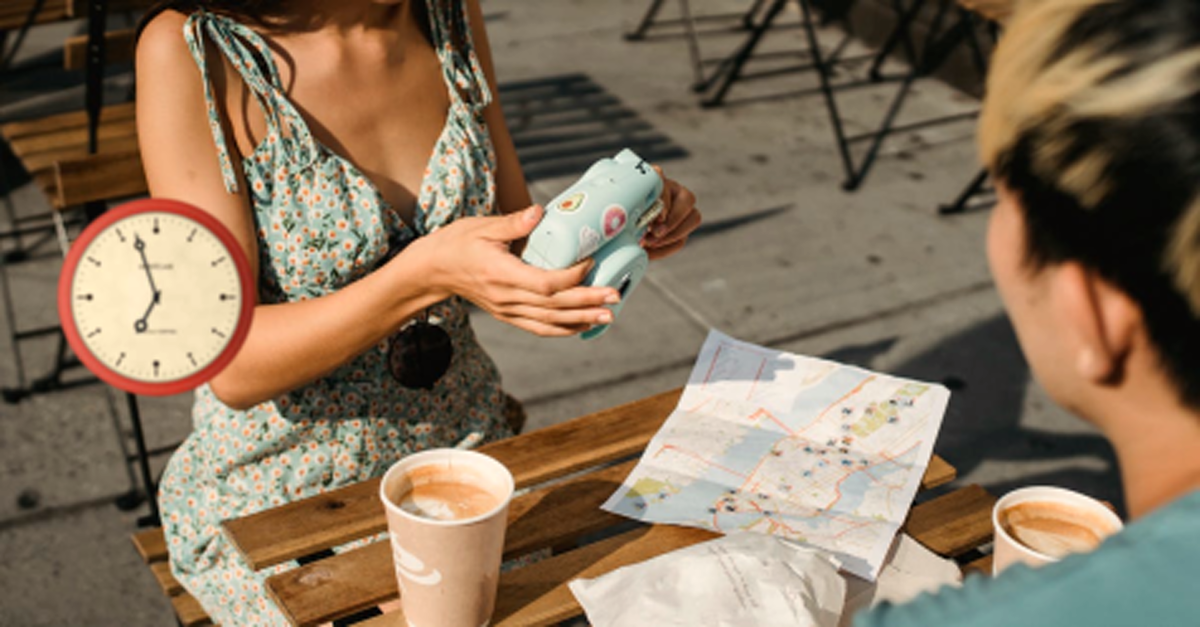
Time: {"hour": 6, "minute": 57}
